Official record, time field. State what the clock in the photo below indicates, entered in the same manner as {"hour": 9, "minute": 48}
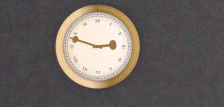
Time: {"hour": 2, "minute": 48}
